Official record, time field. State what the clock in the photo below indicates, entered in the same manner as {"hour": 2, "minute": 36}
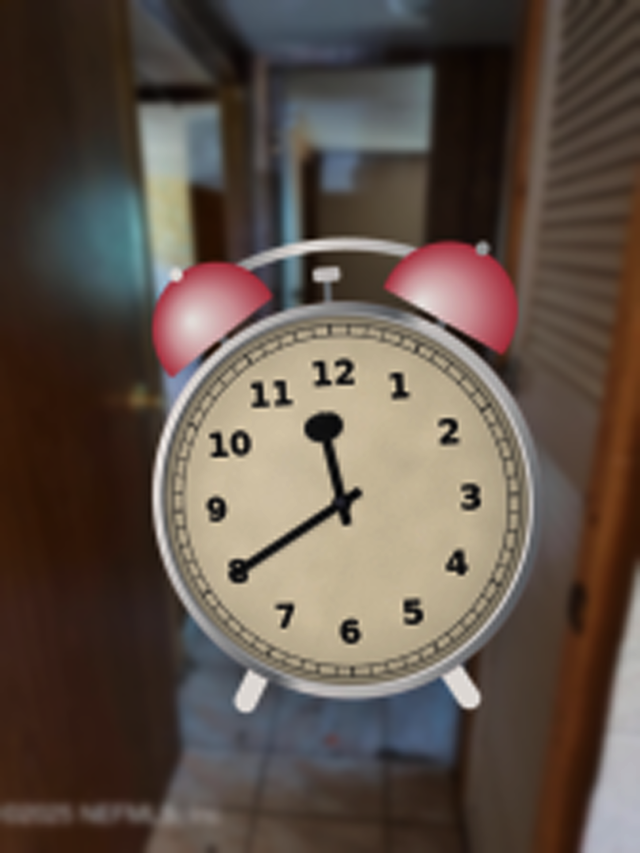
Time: {"hour": 11, "minute": 40}
